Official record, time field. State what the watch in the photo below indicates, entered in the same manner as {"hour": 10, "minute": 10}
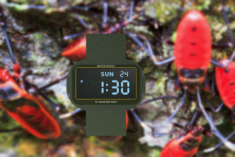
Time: {"hour": 1, "minute": 30}
